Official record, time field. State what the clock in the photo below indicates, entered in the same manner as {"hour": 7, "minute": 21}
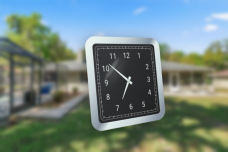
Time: {"hour": 6, "minute": 52}
